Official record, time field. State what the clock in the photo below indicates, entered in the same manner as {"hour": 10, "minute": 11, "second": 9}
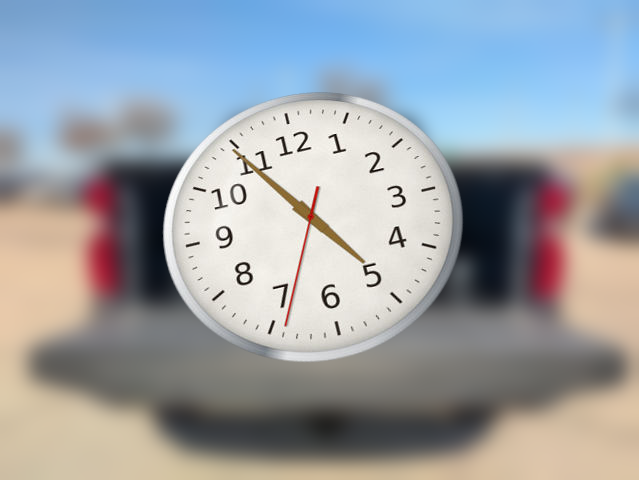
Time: {"hour": 4, "minute": 54, "second": 34}
